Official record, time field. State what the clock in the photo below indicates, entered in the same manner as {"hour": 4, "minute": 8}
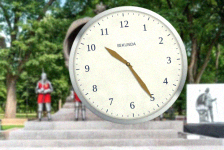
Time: {"hour": 10, "minute": 25}
